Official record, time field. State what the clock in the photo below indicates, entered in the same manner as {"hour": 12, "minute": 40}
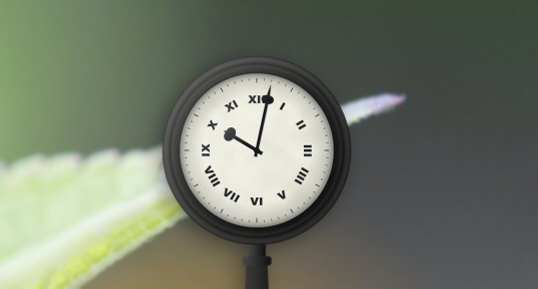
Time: {"hour": 10, "minute": 2}
